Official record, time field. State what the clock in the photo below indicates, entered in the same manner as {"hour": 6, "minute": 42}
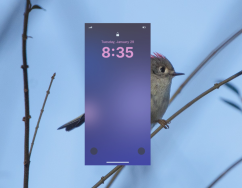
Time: {"hour": 8, "minute": 35}
